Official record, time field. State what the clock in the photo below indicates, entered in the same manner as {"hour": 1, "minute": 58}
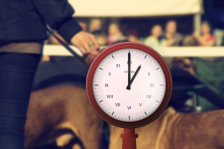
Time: {"hour": 1, "minute": 0}
